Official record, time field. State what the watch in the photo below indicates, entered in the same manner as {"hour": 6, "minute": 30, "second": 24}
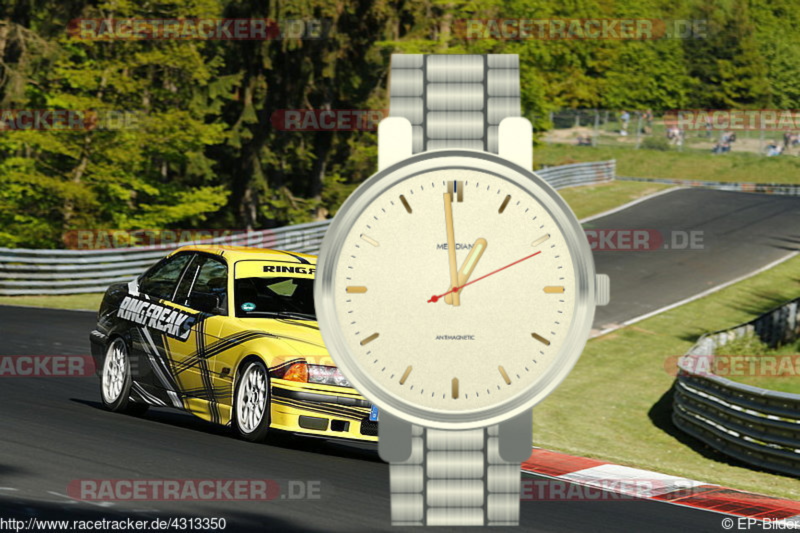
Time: {"hour": 12, "minute": 59, "second": 11}
